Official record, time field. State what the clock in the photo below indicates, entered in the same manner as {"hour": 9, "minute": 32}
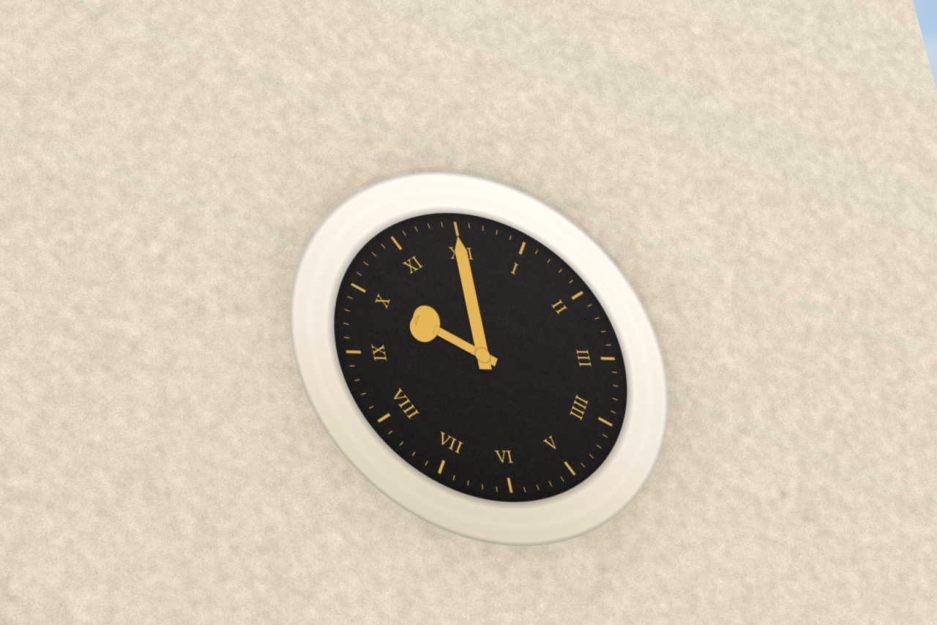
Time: {"hour": 10, "minute": 0}
